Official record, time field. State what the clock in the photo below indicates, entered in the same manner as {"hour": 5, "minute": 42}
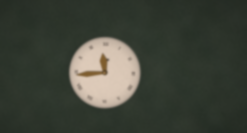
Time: {"hour": 11, "minute": 44}
